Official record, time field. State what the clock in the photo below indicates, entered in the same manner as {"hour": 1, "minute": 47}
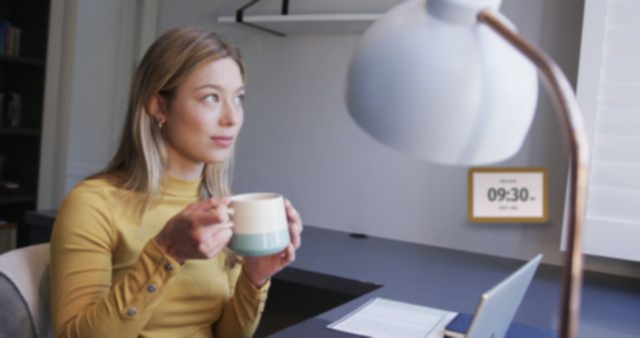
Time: {"hour": 9, "minute": 30}
